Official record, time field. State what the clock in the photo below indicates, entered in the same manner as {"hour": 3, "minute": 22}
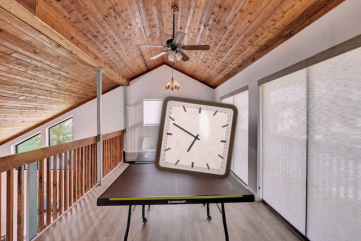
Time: {"hour": 6, "minute": 49}
